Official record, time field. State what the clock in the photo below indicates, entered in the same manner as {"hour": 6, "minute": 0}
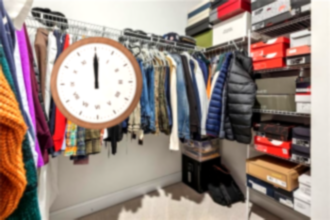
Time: {"hour": 12, "minute": 0}
